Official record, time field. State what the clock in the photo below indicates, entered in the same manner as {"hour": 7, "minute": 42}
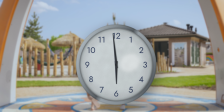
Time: {"hour": 5, "minute": 59}
